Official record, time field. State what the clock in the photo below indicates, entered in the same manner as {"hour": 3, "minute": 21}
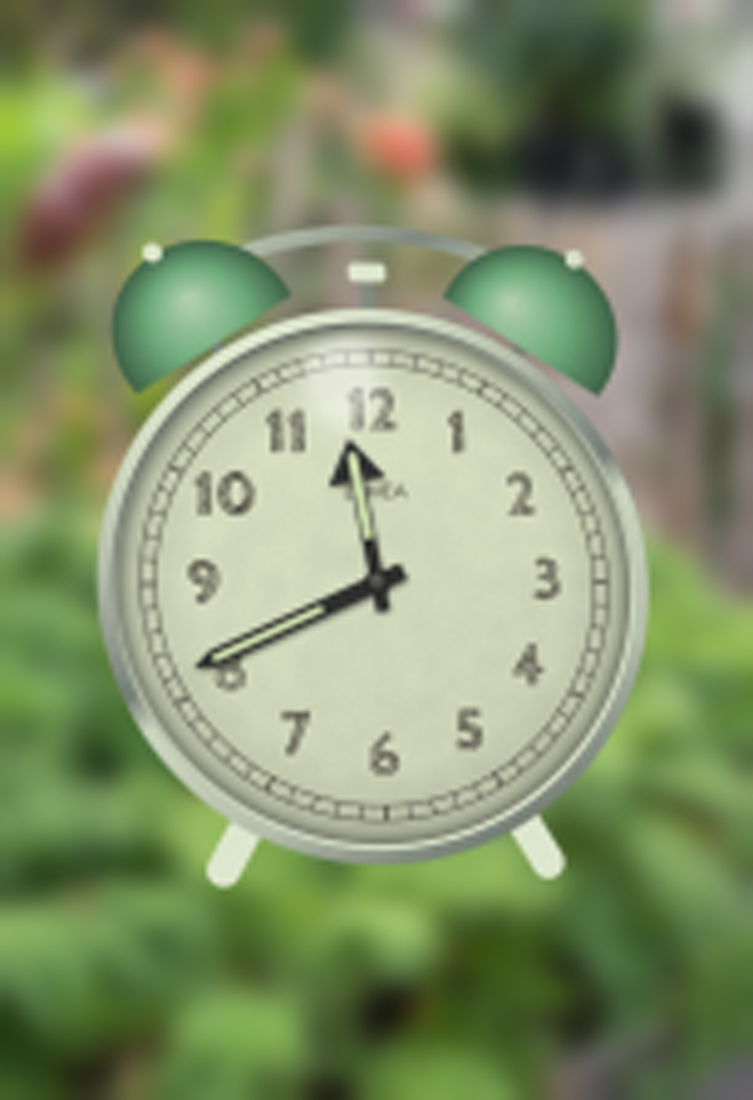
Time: {"hour": 11, "minute": 41}
